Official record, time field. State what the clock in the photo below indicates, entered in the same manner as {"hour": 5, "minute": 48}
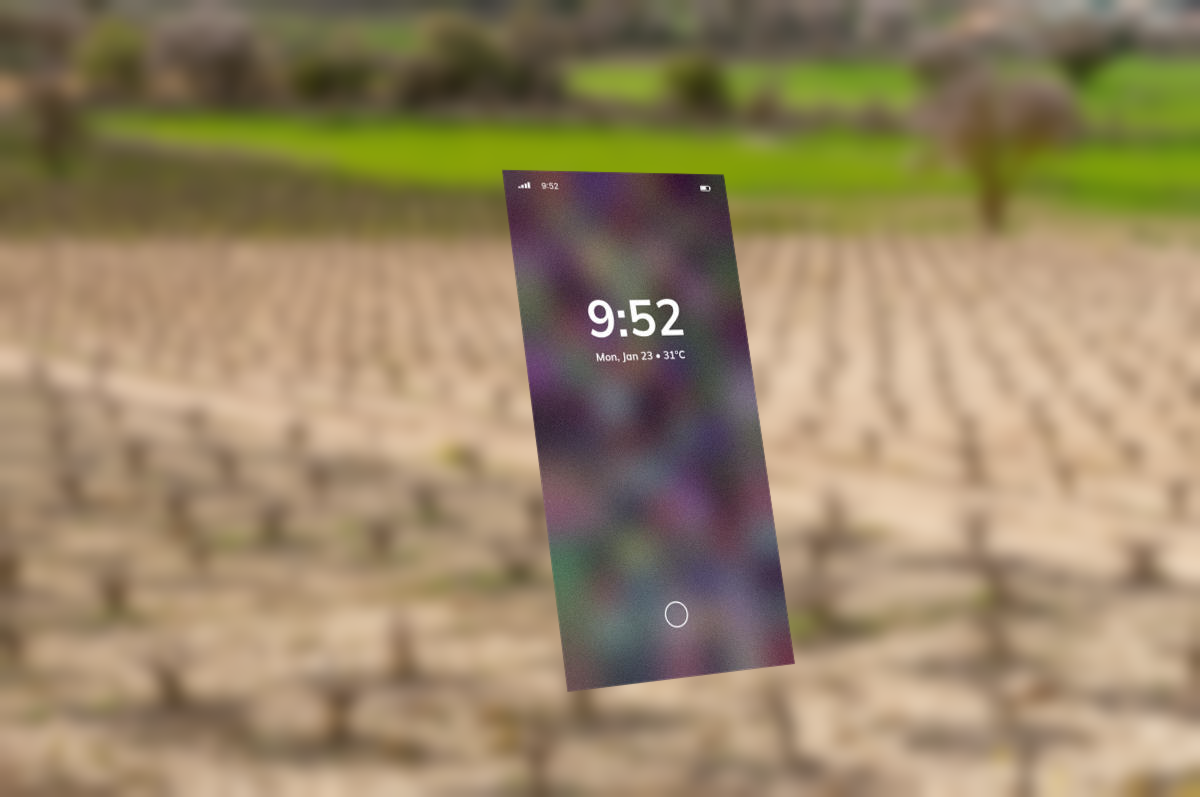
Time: {"hour": 9, "minute": 52}
